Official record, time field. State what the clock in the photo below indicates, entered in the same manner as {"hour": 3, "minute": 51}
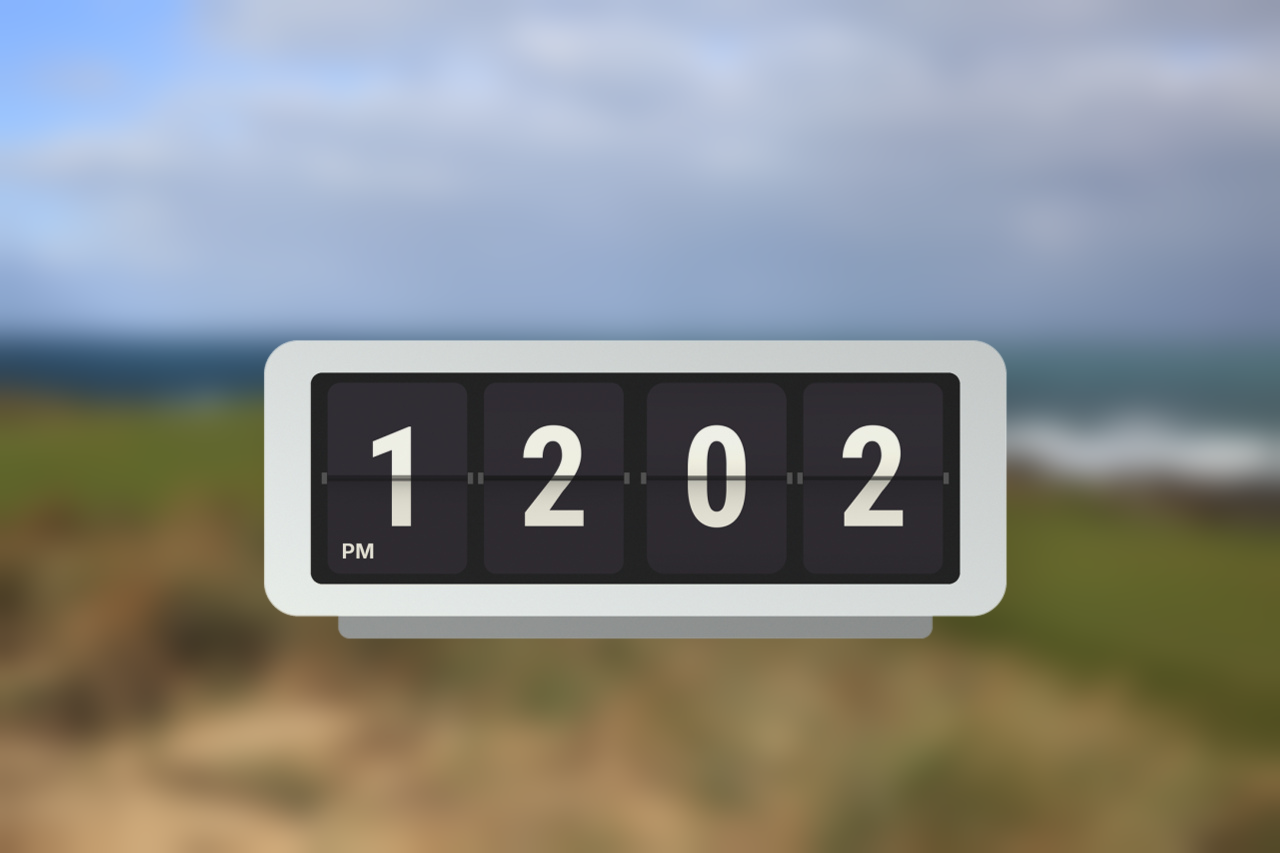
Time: {"hour": 12, "minute": 2}
